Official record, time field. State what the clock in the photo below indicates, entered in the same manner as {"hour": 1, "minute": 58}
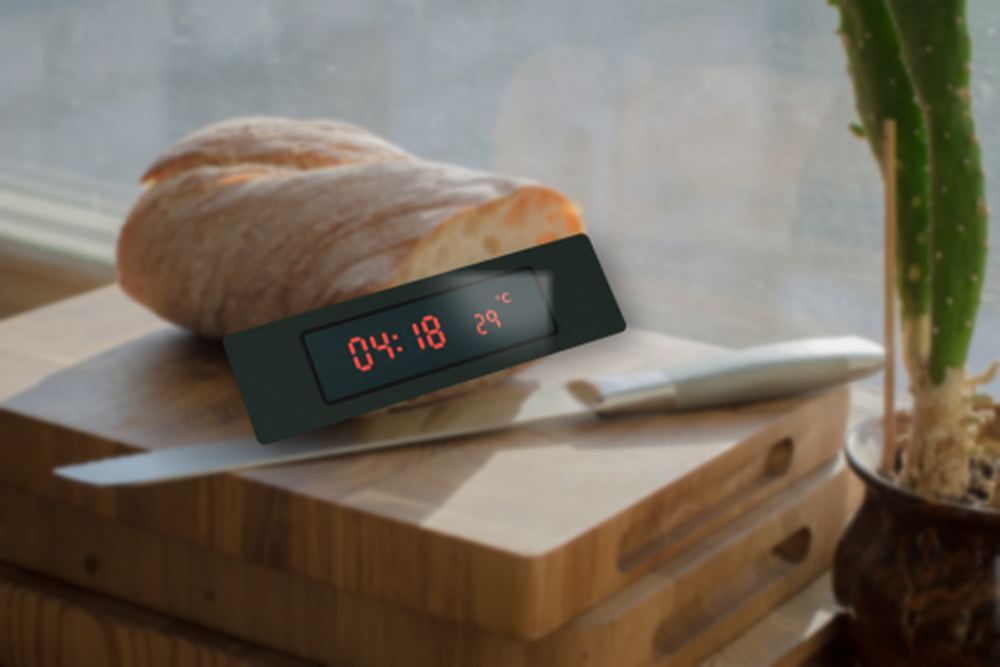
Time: {"hour": 4, "minute": 18}
